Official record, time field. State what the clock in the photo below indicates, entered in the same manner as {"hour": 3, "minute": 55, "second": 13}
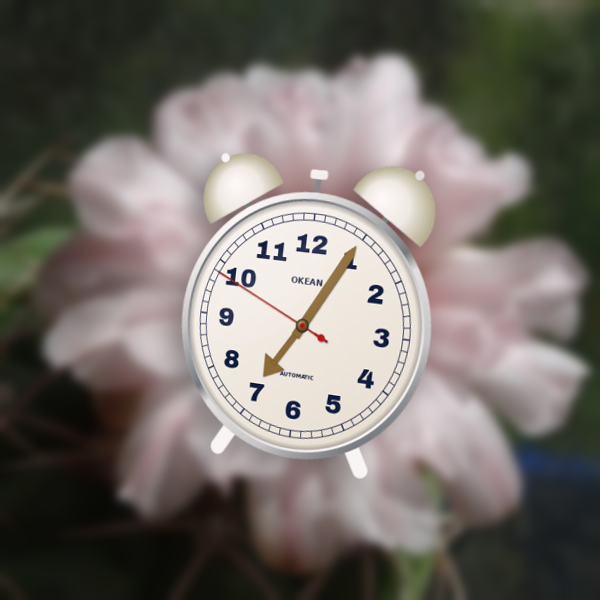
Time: {"hour": 7, "minute": 4, "second": 49}
